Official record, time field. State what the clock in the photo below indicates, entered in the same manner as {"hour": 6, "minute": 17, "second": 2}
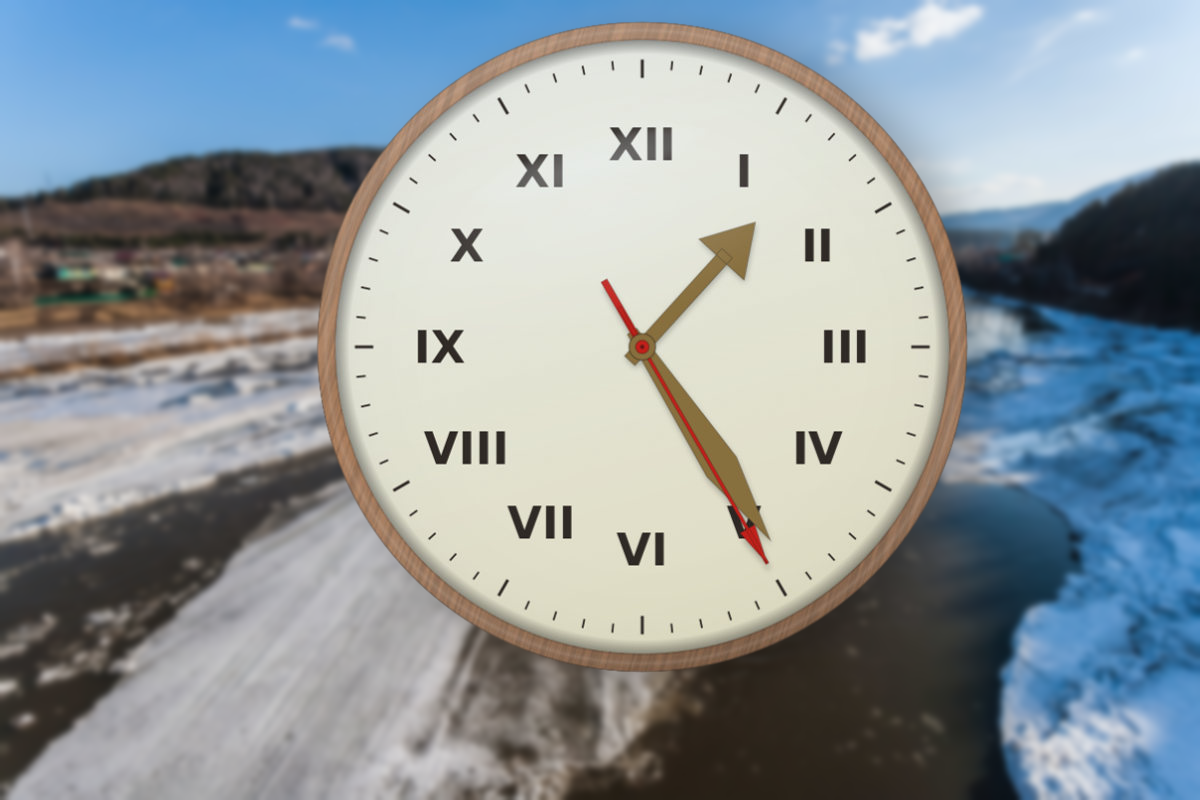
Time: {"hour": 1, "minute": 24, "second": 25}
